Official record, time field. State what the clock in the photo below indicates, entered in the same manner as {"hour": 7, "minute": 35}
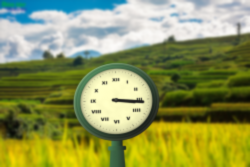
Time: {"hour": 3, "minute": 16}
